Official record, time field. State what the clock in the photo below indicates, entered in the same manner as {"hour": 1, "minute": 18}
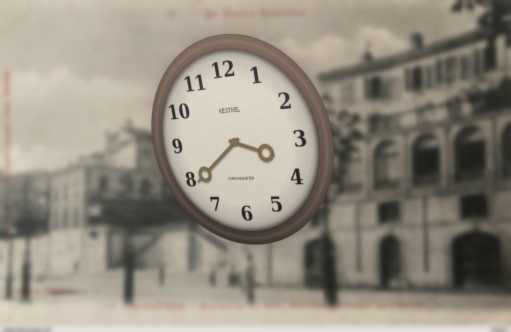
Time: {"hour": 3, "minute": 39}
